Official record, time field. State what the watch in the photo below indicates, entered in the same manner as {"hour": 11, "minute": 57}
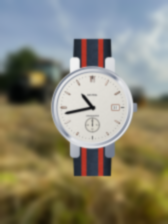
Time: {"hour": 10, "minute": 43}
